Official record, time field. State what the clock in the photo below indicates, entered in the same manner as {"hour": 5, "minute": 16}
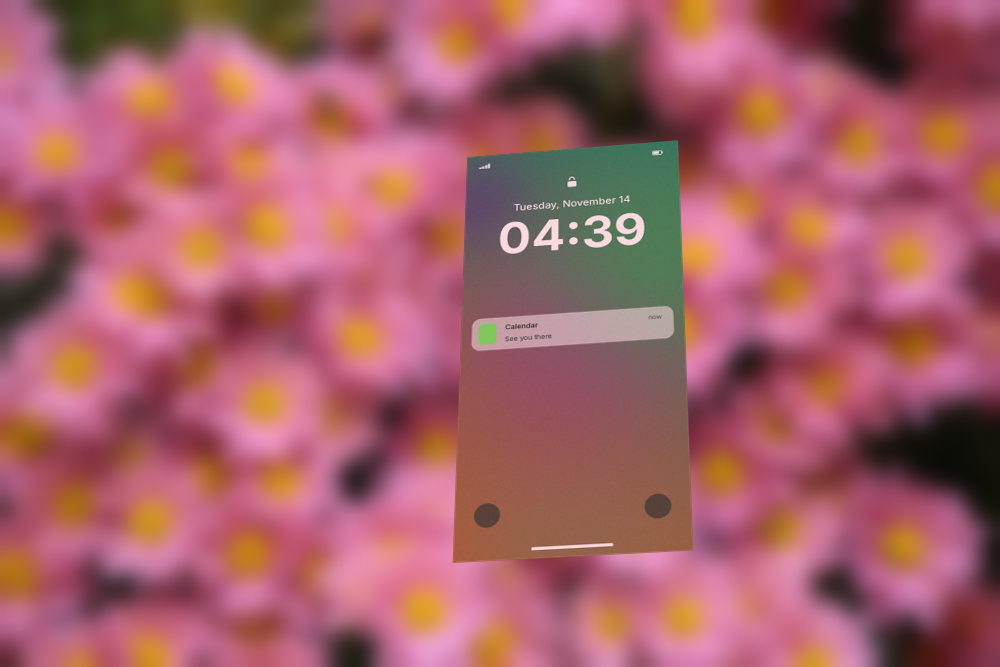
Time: {"hour": 4, "minute": 39}
